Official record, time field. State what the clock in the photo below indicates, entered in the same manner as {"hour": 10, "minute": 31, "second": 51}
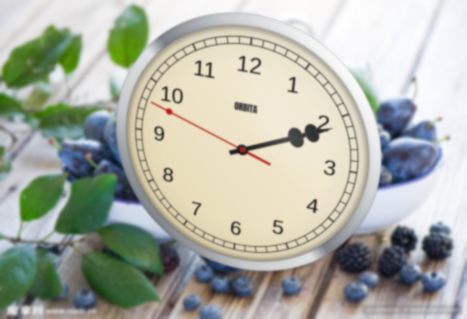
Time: {"hour": 2, "minute": 10, "second": 48}
